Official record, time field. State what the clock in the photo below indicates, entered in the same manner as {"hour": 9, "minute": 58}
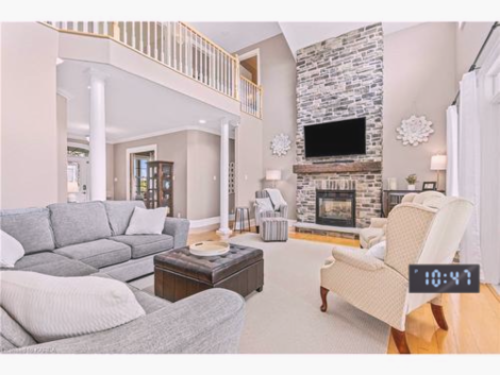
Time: {"hour": 10, "minute": 47}
